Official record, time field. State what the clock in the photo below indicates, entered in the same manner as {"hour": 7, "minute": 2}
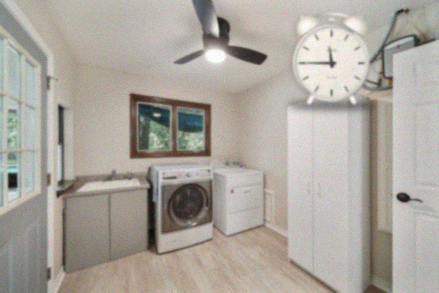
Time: {"hour": 11, "minute": 45}
